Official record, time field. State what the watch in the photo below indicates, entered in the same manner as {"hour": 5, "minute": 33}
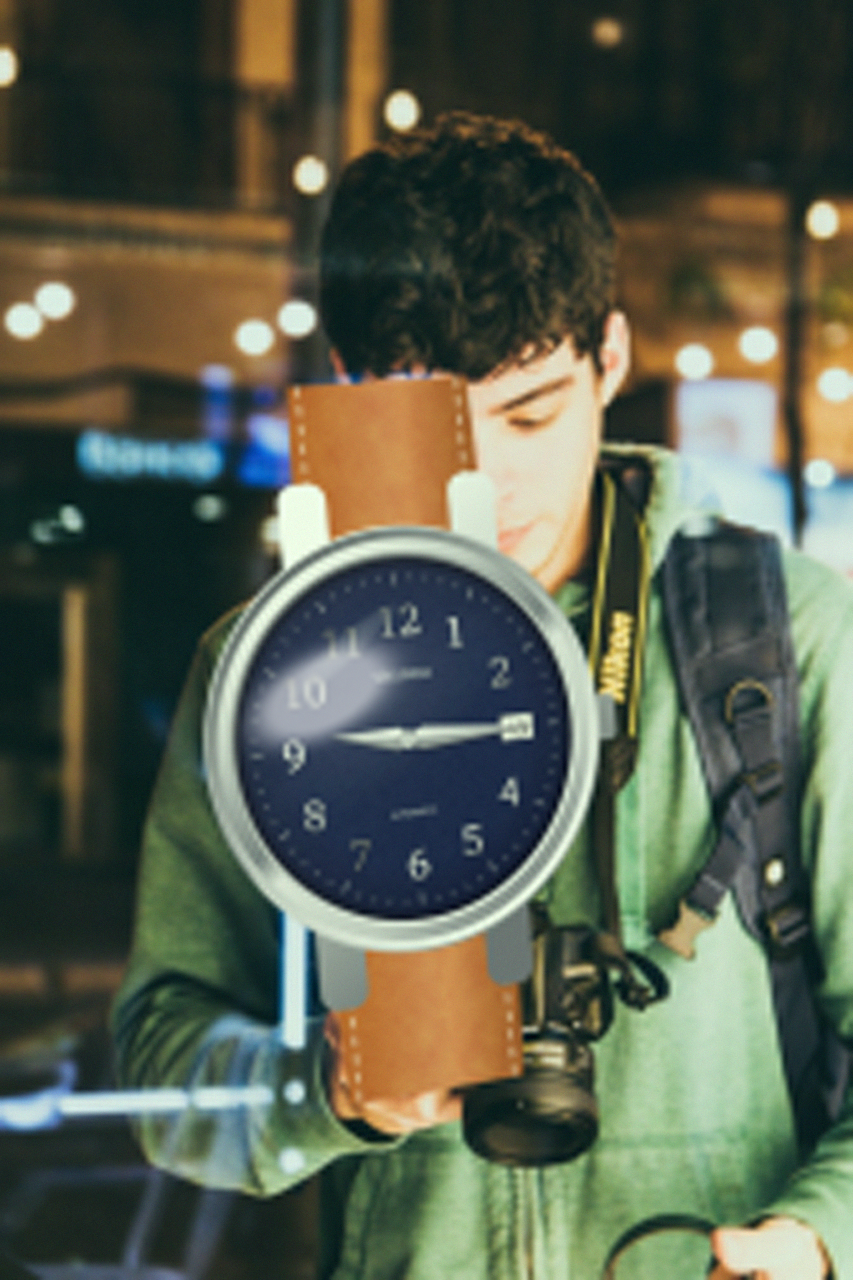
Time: {"hour": 9, "minute": 15}
